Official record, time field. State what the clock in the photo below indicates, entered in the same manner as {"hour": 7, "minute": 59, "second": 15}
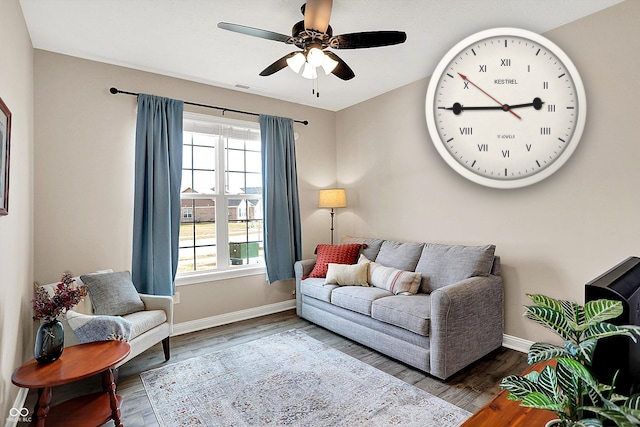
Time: {"hour": 2, "minute": 44, "second": 51}
